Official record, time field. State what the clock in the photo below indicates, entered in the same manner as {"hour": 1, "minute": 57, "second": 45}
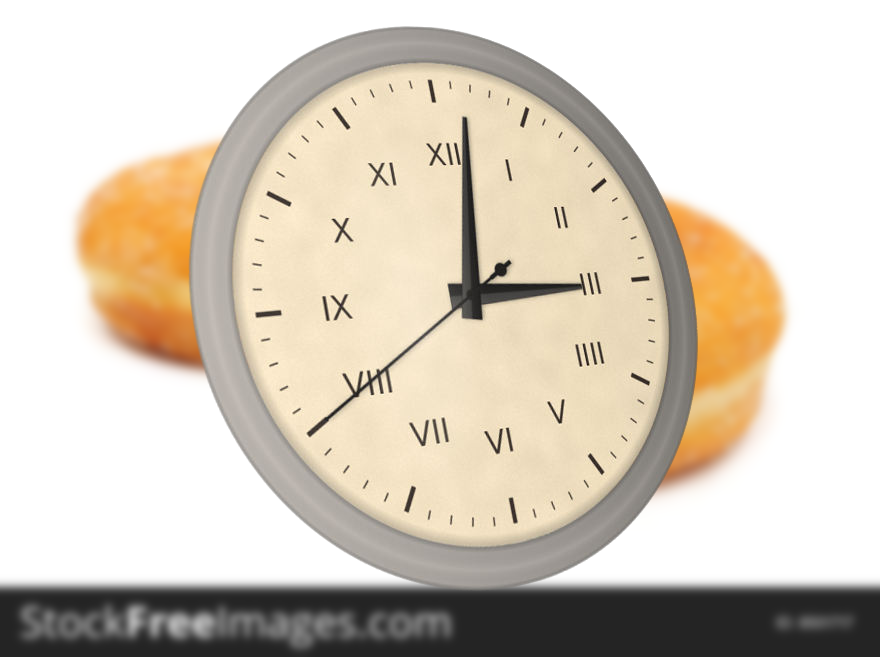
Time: {"hour": 3, "minute": 1, "second": 40}
